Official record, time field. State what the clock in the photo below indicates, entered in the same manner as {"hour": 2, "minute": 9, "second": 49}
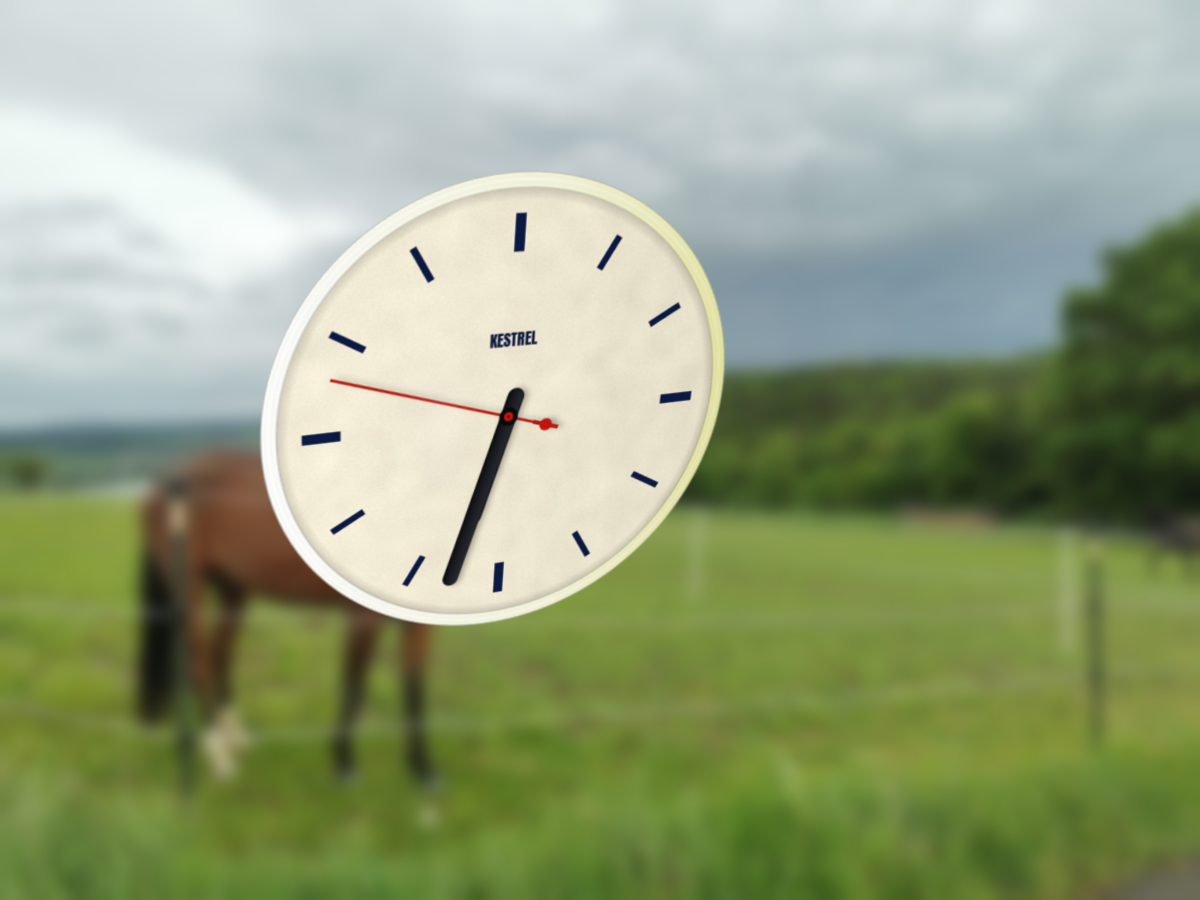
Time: {"hour": 6, "minute": 32, "second": 48}
